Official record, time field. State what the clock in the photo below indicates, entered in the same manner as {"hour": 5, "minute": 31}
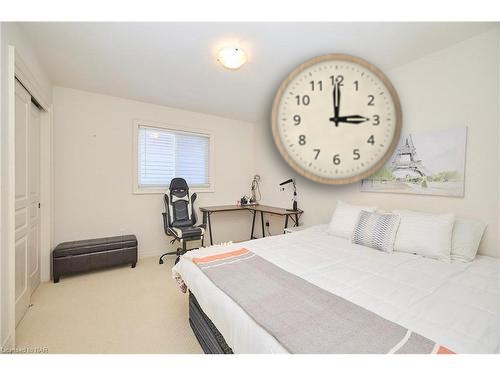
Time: {"hour": 3, "minute": 0}
